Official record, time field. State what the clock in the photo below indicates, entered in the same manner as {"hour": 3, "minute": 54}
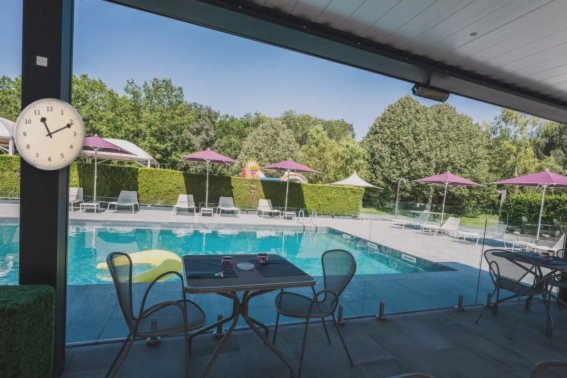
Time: {"hour": 11, "minute": 11}
